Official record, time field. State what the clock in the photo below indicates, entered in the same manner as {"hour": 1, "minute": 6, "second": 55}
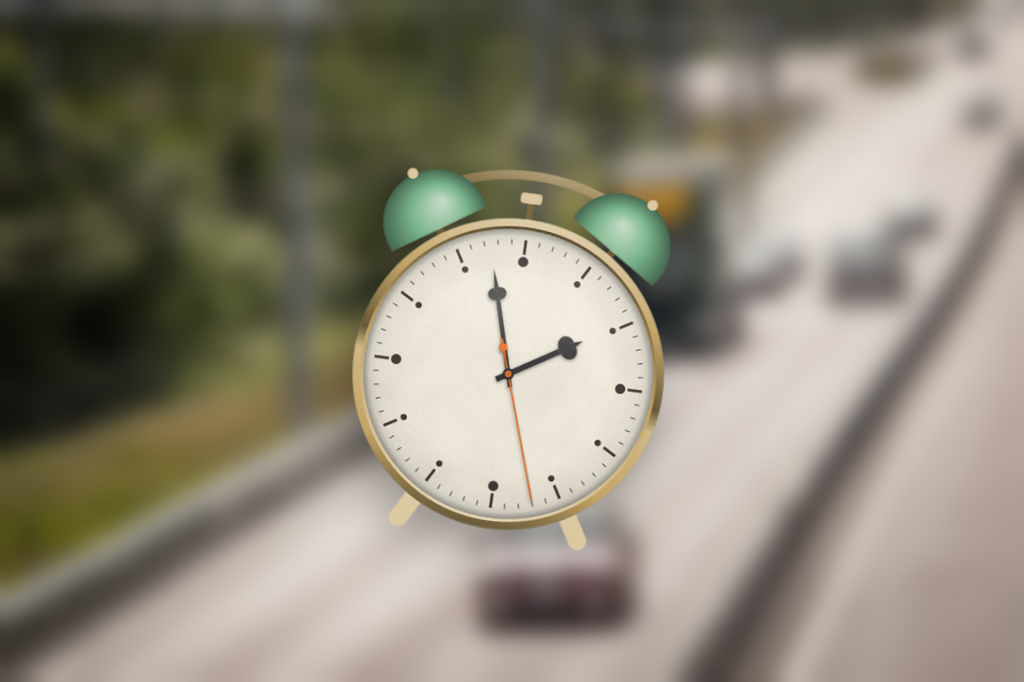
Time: {"hour": 1, "minute": 57, "second": 27}
